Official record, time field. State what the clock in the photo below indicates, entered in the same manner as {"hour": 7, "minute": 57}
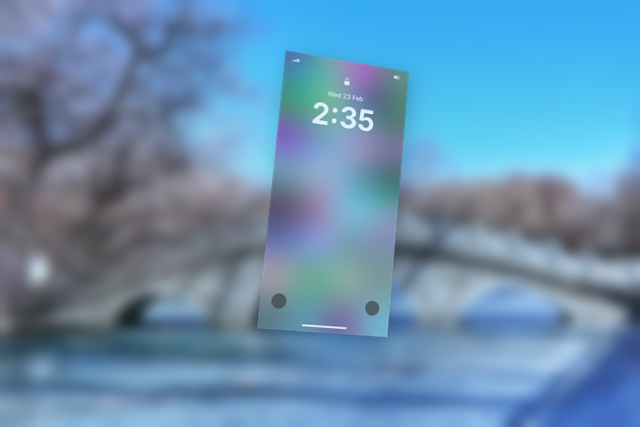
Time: {"hour": 2, "minute": 35}
